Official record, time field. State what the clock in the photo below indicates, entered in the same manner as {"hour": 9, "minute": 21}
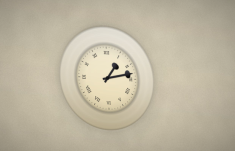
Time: {"hour": 1, "minute": 13}
